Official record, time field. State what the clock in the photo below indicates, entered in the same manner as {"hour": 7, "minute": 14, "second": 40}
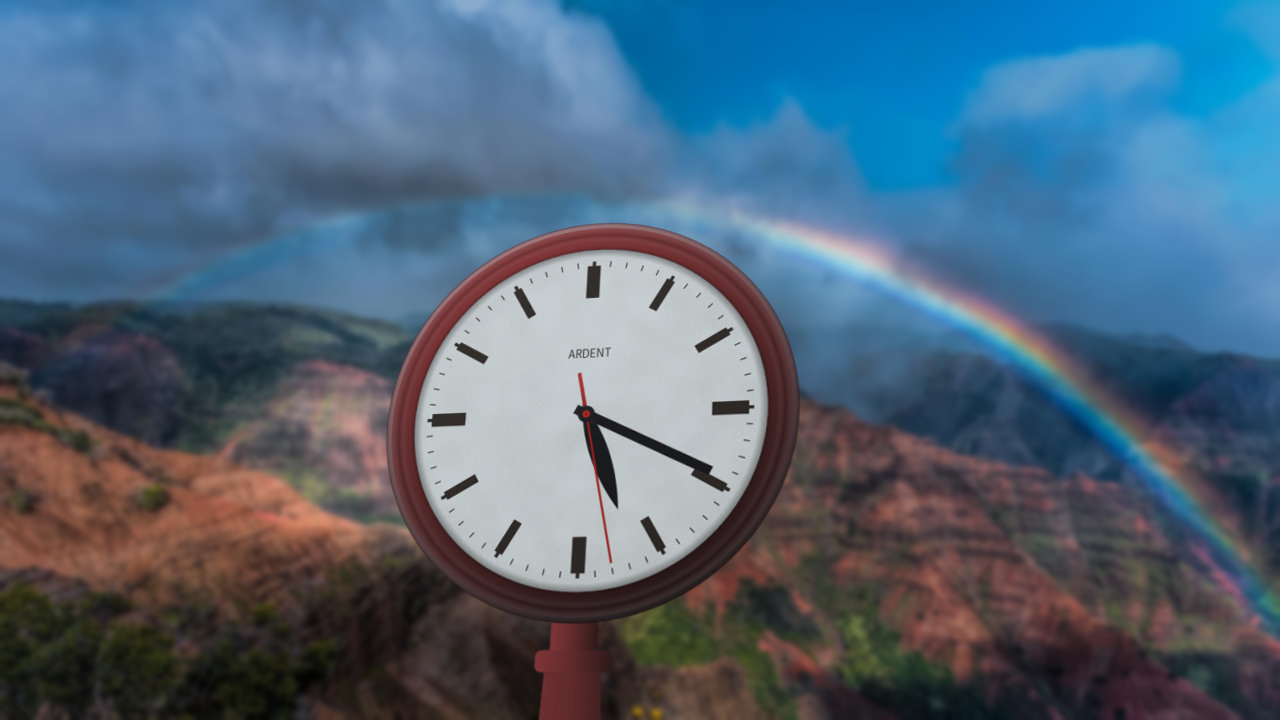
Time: {"hour": 5, "minute": 19, "second": 28}
